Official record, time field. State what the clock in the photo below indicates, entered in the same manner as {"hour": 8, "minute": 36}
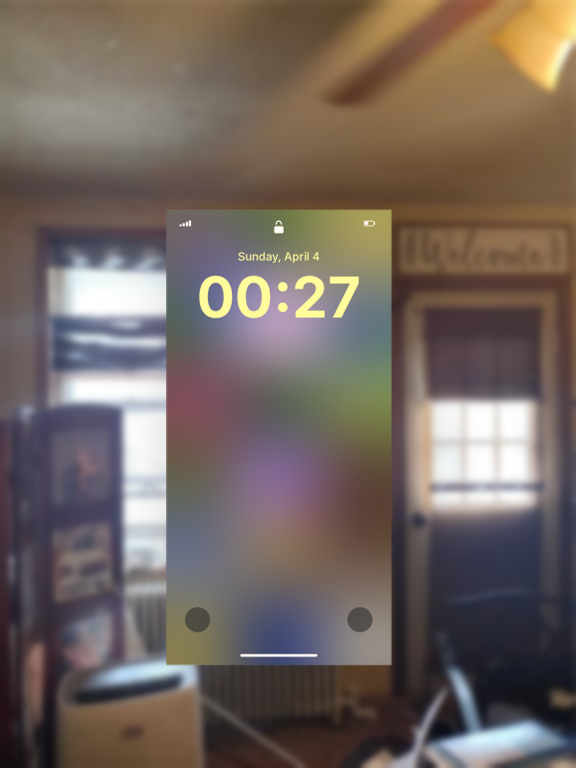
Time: {"hour": 0, "minute": 27}
